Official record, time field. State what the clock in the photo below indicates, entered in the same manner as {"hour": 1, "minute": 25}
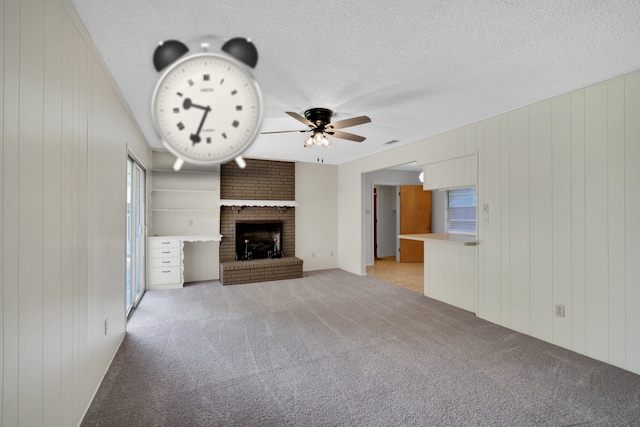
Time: {"hour": 9, "minute": 34}
